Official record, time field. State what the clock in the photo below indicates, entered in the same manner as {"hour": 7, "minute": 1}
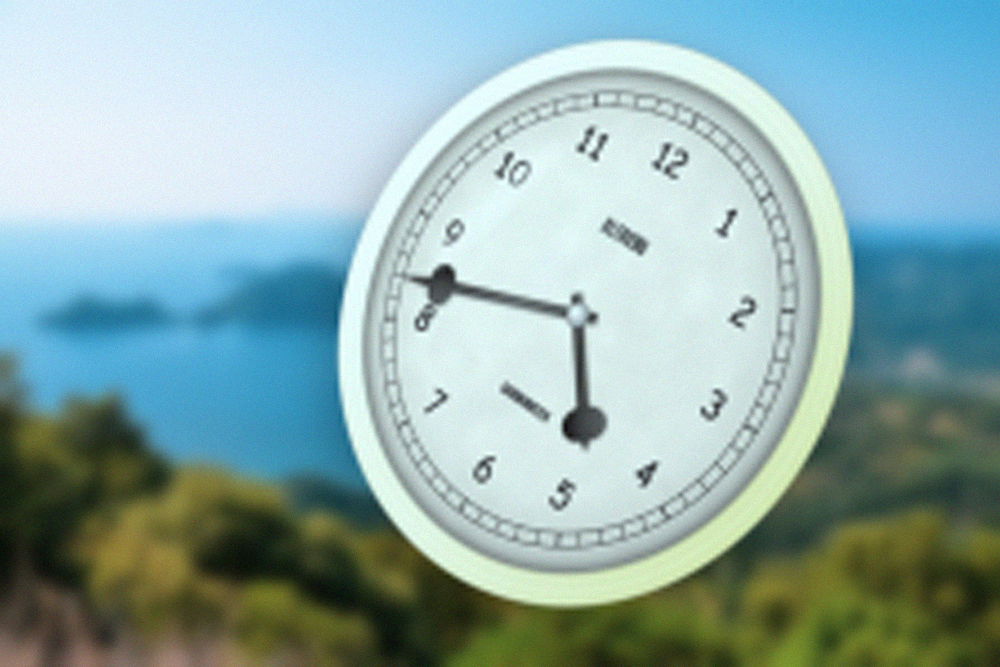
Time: {"hour": 4, "minute": 42}
